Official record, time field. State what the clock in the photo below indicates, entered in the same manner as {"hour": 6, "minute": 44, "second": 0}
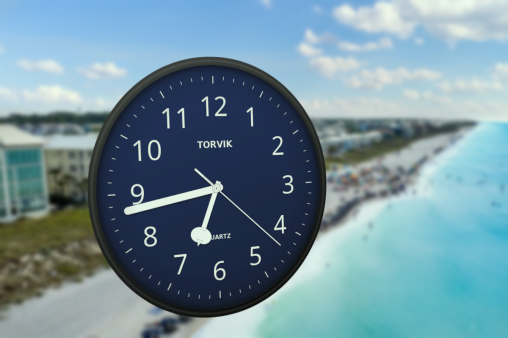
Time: {"hour": 6, "minute": 43, "second": 22}
